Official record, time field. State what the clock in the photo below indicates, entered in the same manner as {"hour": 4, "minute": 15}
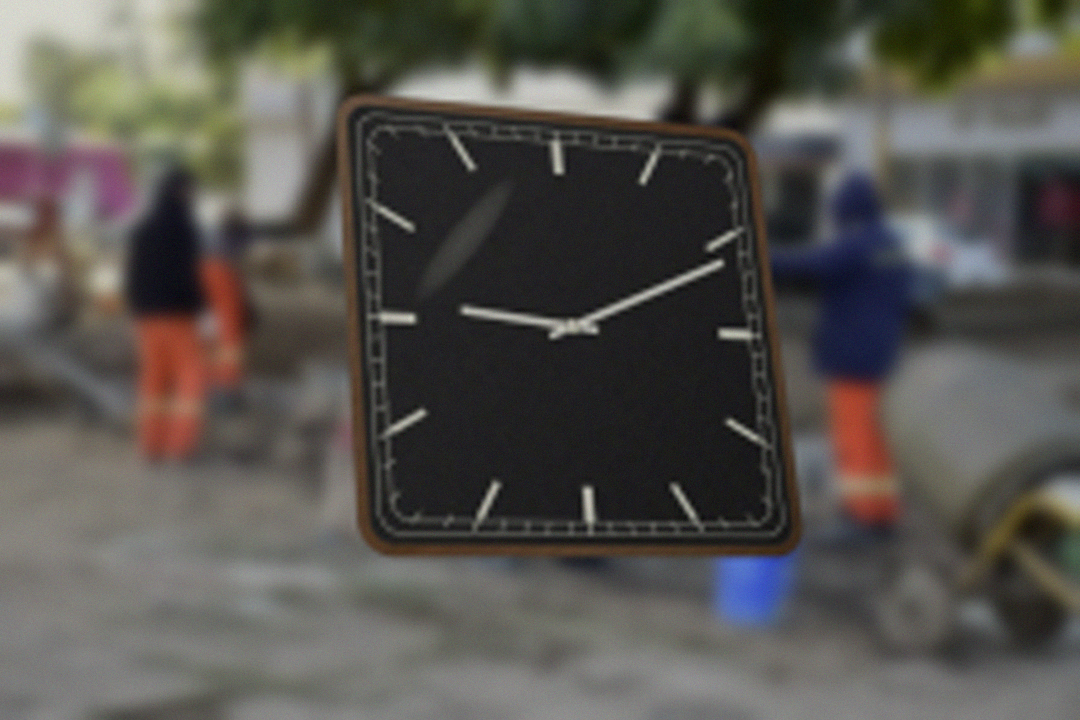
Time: {"hour": 9, "minute": 11}
